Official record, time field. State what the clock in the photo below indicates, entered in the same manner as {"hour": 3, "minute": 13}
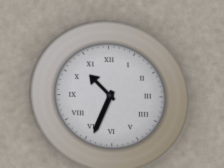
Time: {"hour": 10, "minute": 34}
